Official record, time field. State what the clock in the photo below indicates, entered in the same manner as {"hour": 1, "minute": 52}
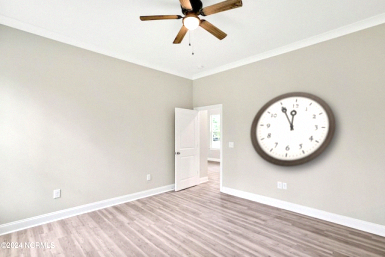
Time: {"hour": 11, "minute": 55}
